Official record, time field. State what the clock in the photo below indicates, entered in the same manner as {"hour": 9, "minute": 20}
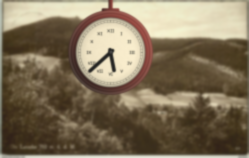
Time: {"hour": 5, "minute": 38}
